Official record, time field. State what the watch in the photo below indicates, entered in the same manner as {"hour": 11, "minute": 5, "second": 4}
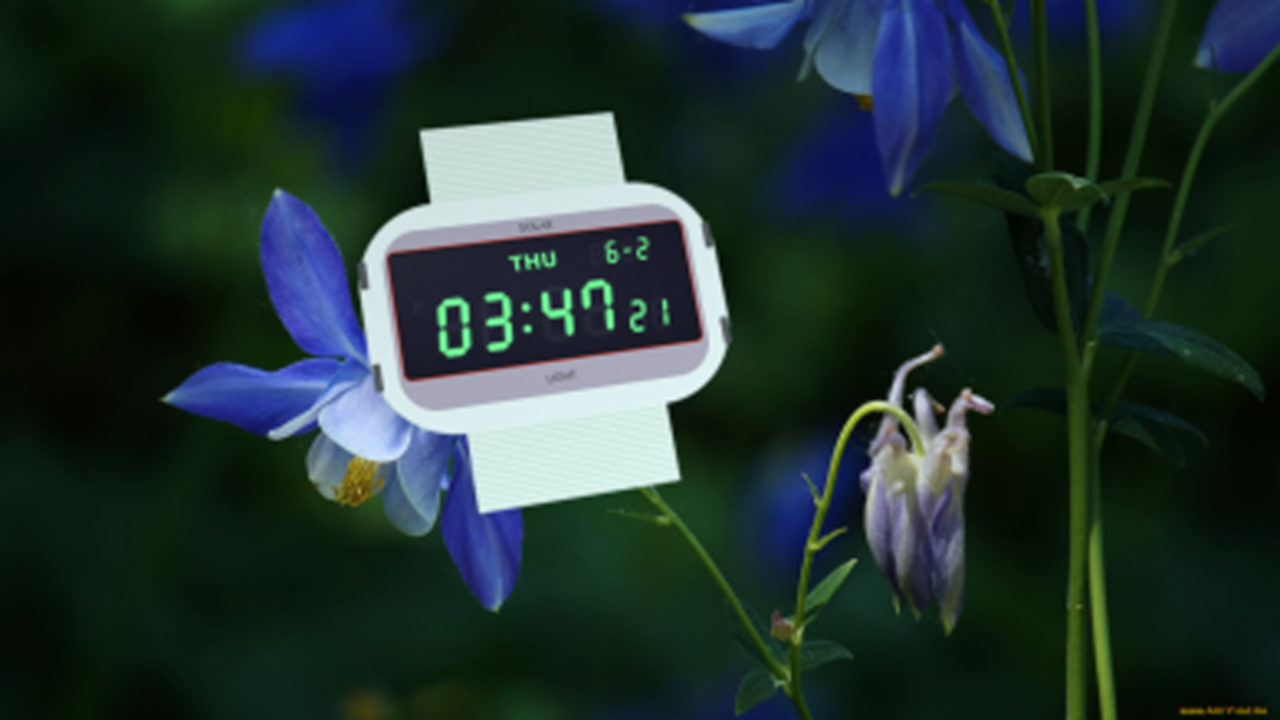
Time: {"hour": 3, "minute": 47, "second": 21}
